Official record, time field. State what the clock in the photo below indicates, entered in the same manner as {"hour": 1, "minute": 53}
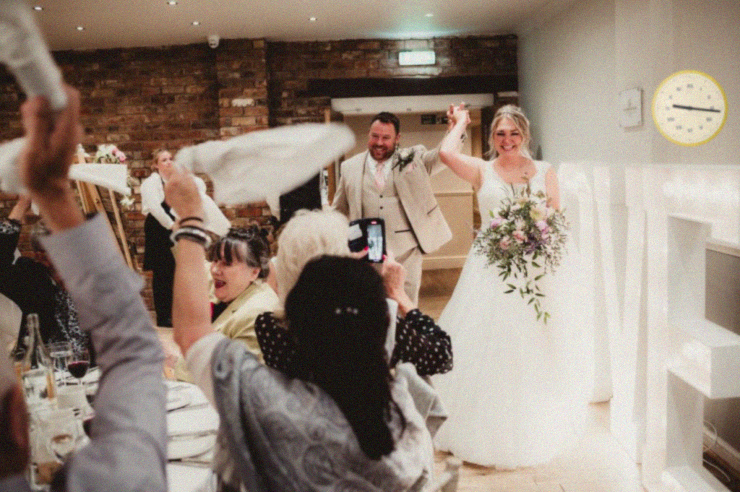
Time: {"hour": 9, "minute": 16}
